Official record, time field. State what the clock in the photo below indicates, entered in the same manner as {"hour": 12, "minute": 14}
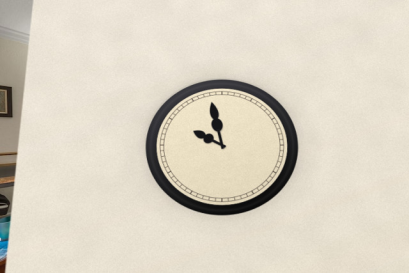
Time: {"hour": 9, "minute": 58}
